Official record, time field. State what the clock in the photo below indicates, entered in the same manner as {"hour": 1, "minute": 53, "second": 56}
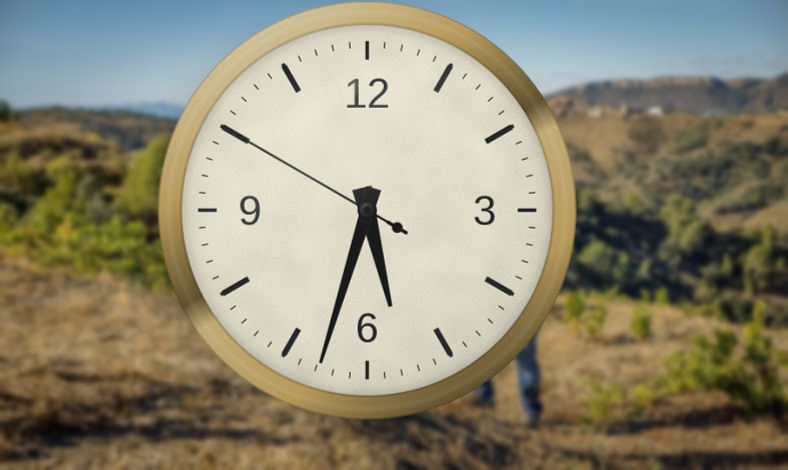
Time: {"hour": 5, "minute": 32, "second": 50}
